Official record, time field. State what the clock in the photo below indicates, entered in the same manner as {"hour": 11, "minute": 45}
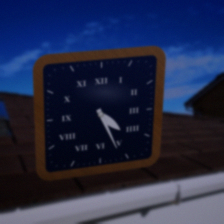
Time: {"hour": 4, "minute": 26}
